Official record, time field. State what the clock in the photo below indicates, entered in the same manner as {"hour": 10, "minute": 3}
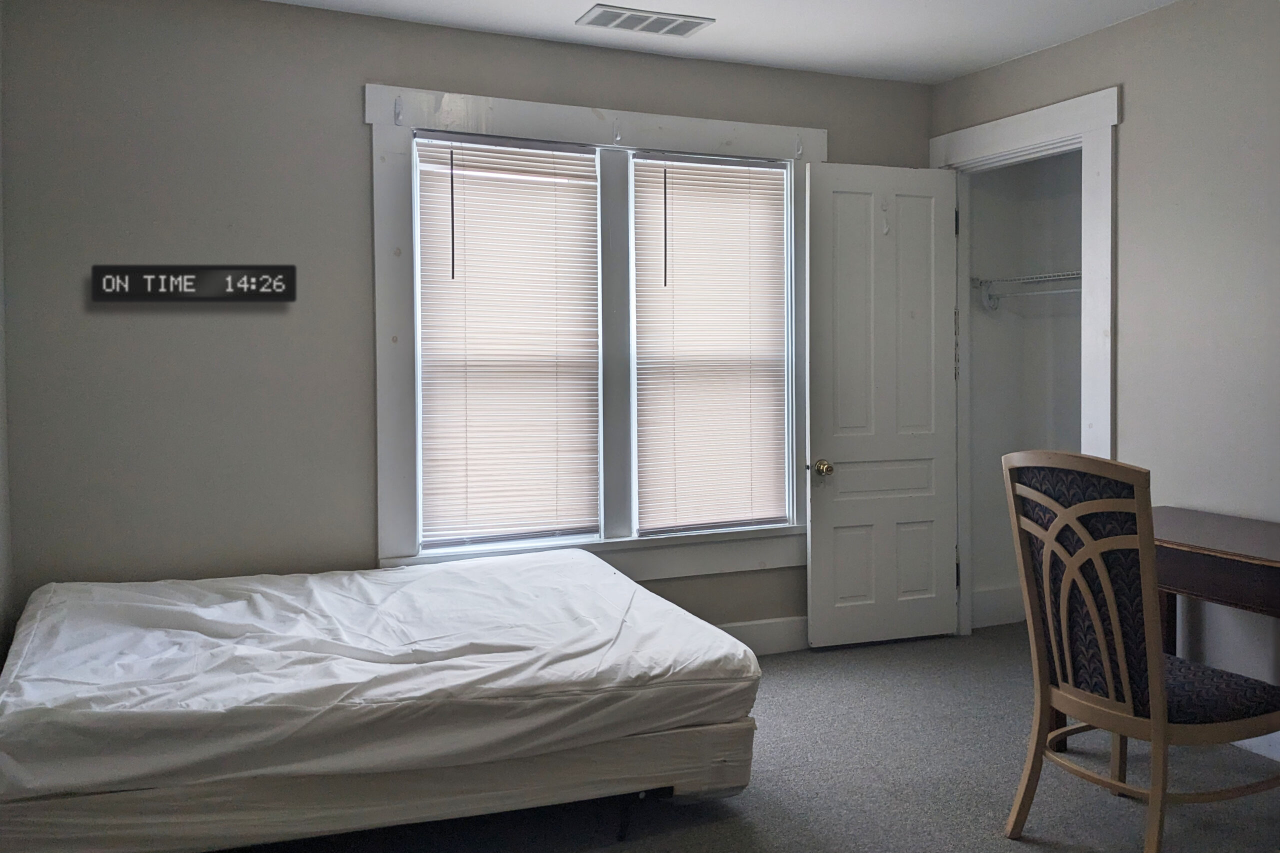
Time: {"hour": 14, "minute": 26}
